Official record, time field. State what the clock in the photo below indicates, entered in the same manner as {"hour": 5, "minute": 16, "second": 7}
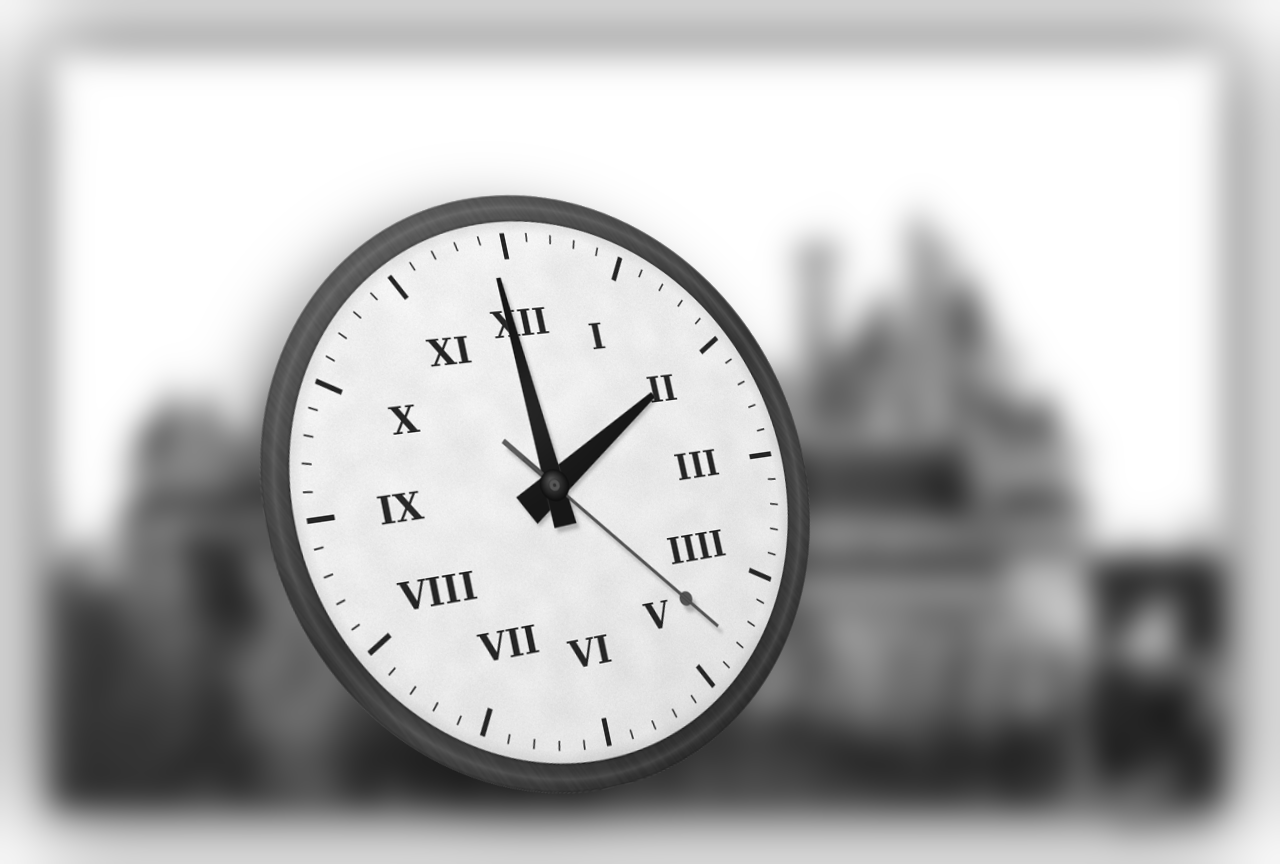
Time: {"hour": 1, "minute": 59, "second": 23}
